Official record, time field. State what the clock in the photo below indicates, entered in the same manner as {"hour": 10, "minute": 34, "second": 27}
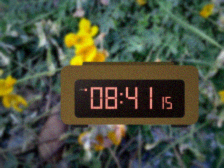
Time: {"hour": 8, "minute": 41, "second": 15}
